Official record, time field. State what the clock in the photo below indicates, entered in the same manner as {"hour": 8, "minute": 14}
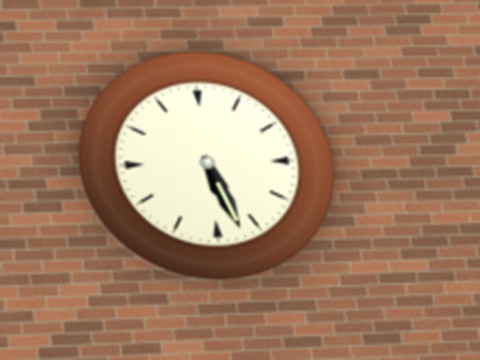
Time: {"hour": 5, "minute": 27}
